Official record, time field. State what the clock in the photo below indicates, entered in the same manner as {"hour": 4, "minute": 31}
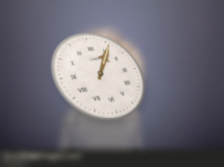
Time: {"hour": 1, "minute": 6}
